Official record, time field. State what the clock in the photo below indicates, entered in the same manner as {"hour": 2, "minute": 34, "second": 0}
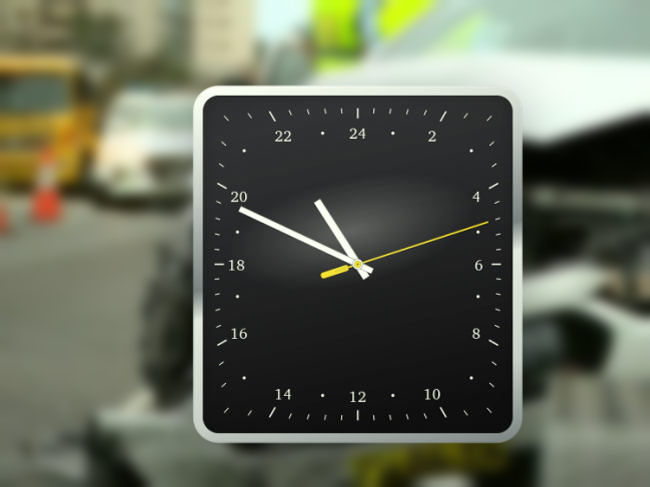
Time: {"hour": 21, "minute": 49, "second": 12}
